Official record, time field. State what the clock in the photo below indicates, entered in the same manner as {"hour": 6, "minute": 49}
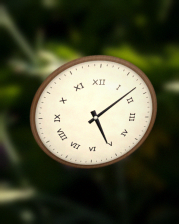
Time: {"hour": 5, "minute": 8}
